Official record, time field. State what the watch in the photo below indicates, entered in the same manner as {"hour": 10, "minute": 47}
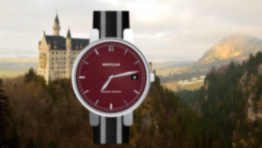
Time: {"hour": 7, "minute": 13}
